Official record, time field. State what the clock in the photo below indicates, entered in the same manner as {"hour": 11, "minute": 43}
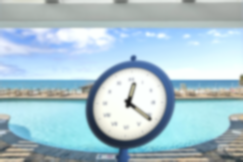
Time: {"hour": 12, "minute": 21}
